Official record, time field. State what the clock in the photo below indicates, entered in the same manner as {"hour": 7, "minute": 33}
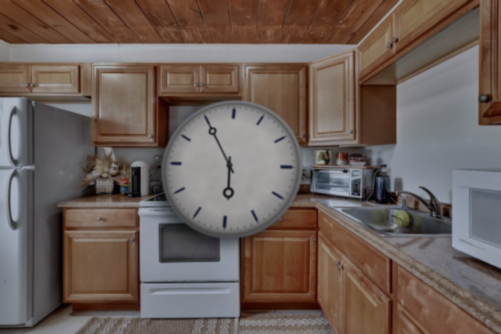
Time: {"hour": 5, "minute": 55}
